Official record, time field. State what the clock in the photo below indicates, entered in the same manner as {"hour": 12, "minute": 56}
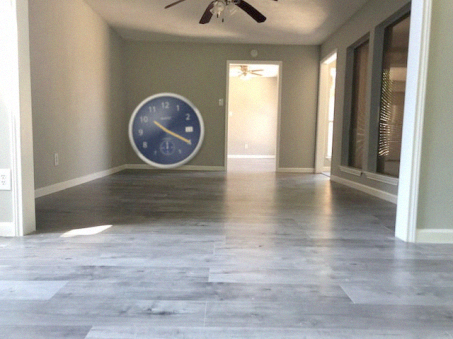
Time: {"hour": 10, "minute": 20}
